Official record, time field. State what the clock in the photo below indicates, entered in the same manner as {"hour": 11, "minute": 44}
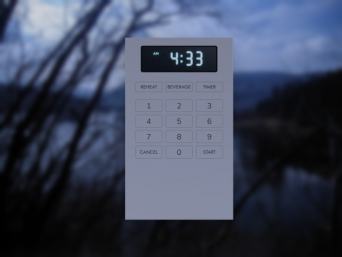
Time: {"hour": 4, "minute": 33}
